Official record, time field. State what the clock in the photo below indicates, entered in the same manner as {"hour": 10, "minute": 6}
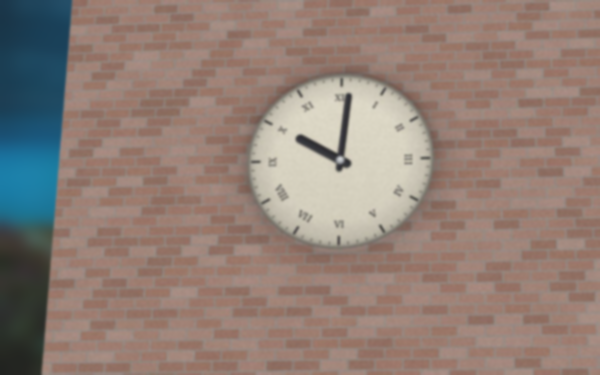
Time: {"hour": 10, "minute": 1}
